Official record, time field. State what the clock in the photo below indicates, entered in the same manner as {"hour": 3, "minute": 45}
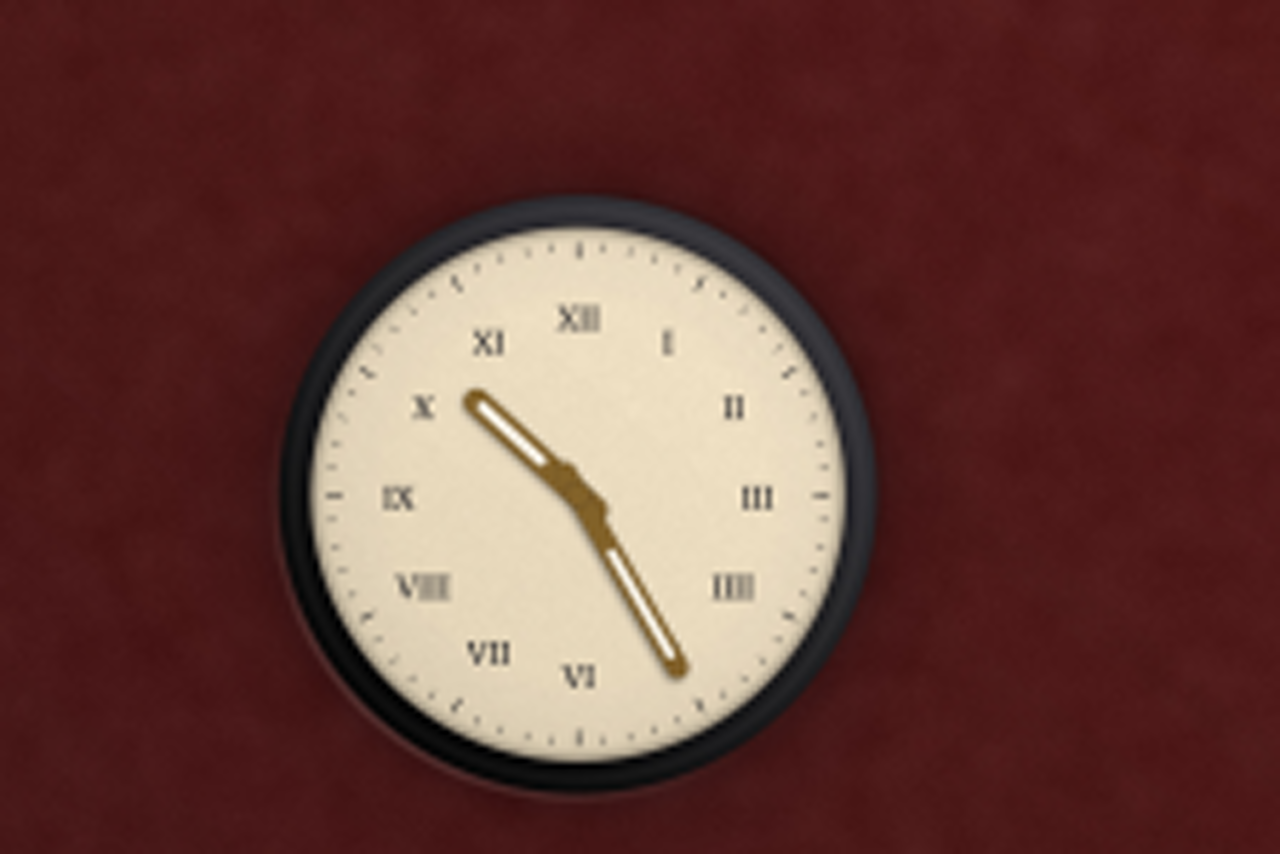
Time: {"hour": 10, "minute": 25}
